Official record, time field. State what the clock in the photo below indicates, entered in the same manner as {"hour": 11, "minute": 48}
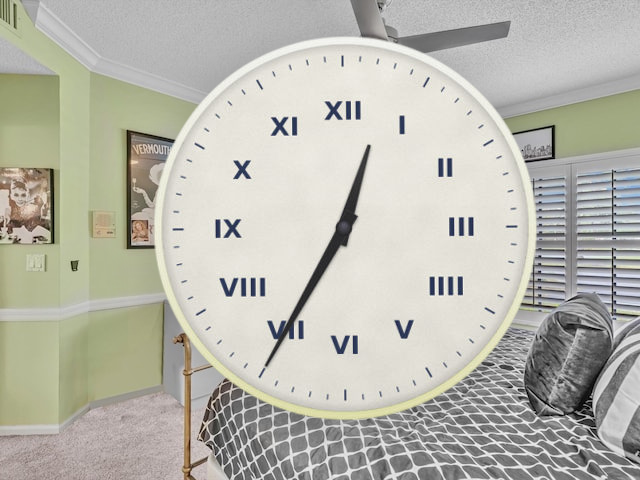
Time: {"hour": 12, "minute": 35}
